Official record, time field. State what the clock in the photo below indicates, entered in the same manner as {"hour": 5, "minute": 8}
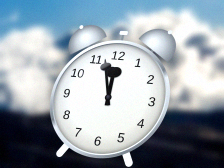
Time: {"hour": 11, "minute": 57}
